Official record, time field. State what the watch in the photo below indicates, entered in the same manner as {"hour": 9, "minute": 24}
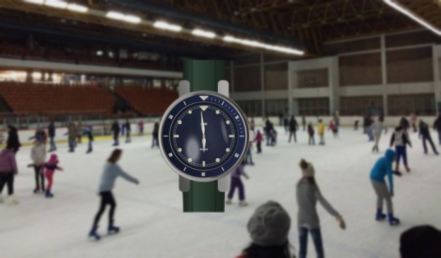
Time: {"hour": 5, "minute": 59}
